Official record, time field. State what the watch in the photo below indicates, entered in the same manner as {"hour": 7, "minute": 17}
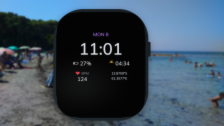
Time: {"hour": 11, "minute": 1}
